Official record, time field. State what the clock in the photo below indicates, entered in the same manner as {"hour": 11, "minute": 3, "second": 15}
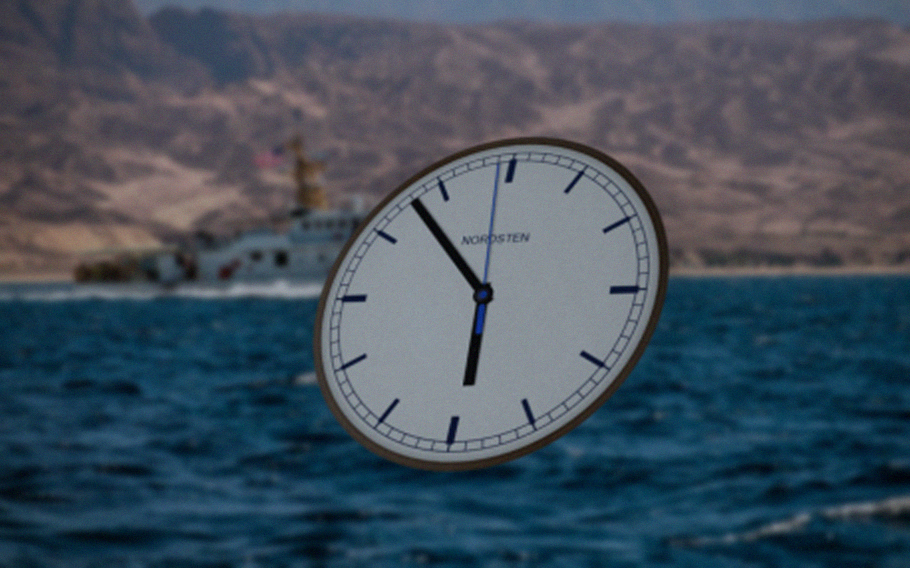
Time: {"hour": 5, "minute": 52, "second": 59}
